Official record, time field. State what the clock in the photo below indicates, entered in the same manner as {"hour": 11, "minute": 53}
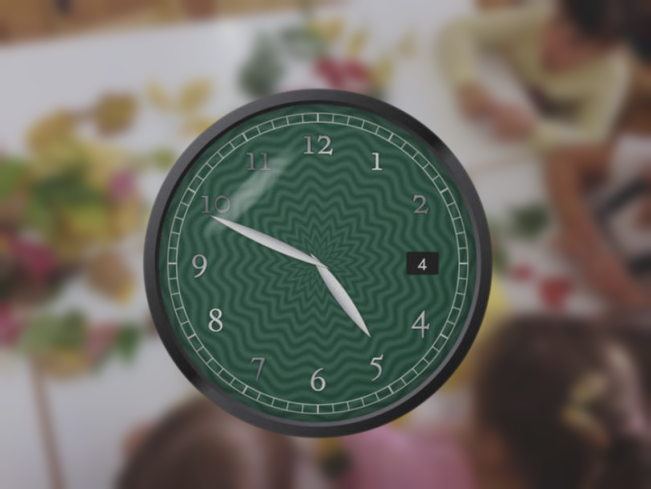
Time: {"hour": 4, "minute": 49}
